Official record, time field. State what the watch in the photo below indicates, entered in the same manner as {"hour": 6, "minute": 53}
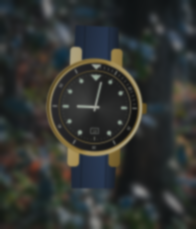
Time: {"hour": 9, "minute": 2}
